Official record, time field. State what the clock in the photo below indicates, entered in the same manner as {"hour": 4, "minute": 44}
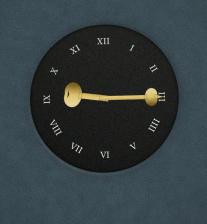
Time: {"hour": 9, "minute": 15}
